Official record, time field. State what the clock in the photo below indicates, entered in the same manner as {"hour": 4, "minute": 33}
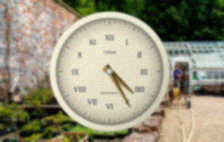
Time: {"hour": 4, "minute": 25}
